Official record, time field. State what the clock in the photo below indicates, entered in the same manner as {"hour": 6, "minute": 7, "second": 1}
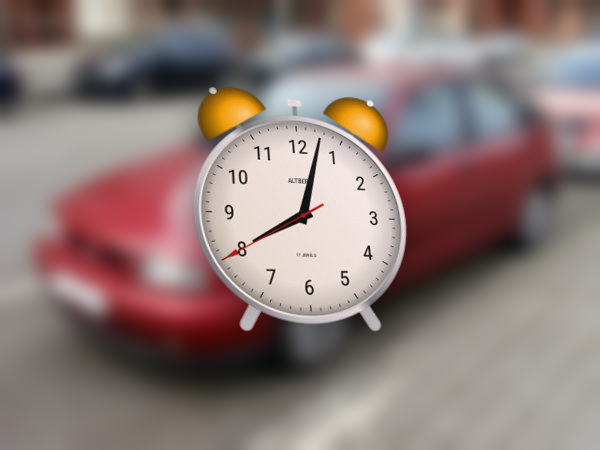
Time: {"hour": 8, "minute": 2, "second": 40}
